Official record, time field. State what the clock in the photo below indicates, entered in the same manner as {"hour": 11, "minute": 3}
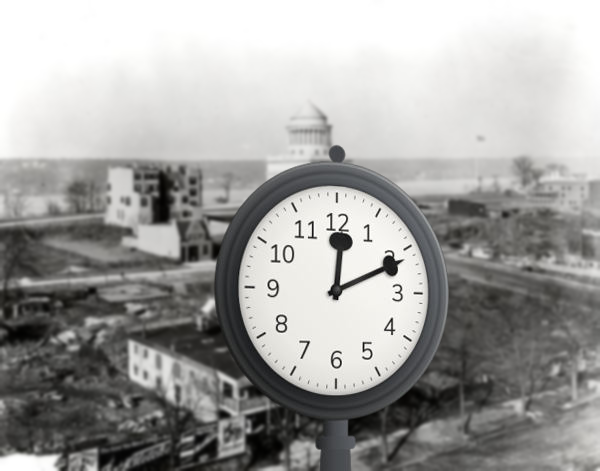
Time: {"hour": 12, "minute": 11}
